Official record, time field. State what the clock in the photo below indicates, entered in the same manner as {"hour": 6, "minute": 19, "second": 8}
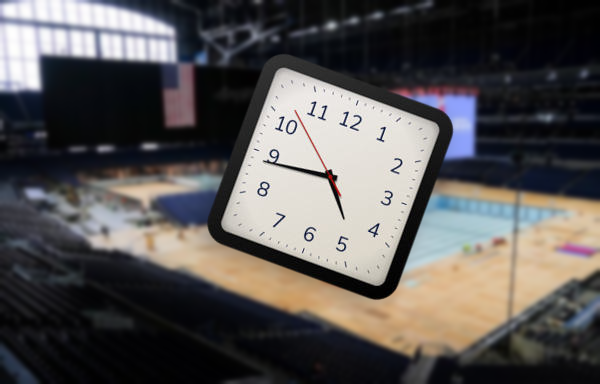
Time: {"hour": 4, "minute": 43, "second": 52}
